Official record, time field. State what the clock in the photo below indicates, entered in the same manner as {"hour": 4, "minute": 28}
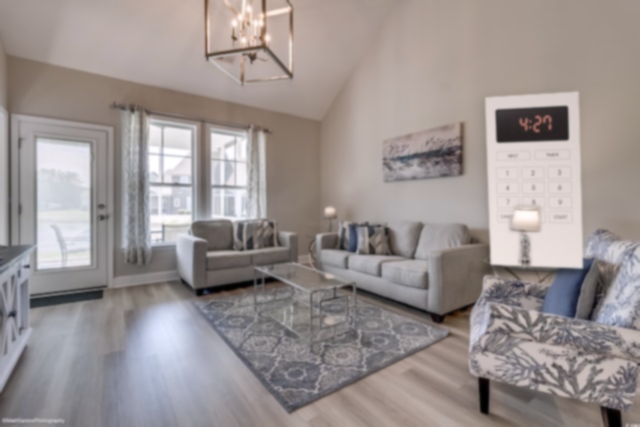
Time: {"hour": 4, "minute": 27}
